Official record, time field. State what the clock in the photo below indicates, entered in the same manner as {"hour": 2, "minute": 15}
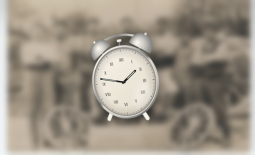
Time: {"hour": 1, "minute": 47}
